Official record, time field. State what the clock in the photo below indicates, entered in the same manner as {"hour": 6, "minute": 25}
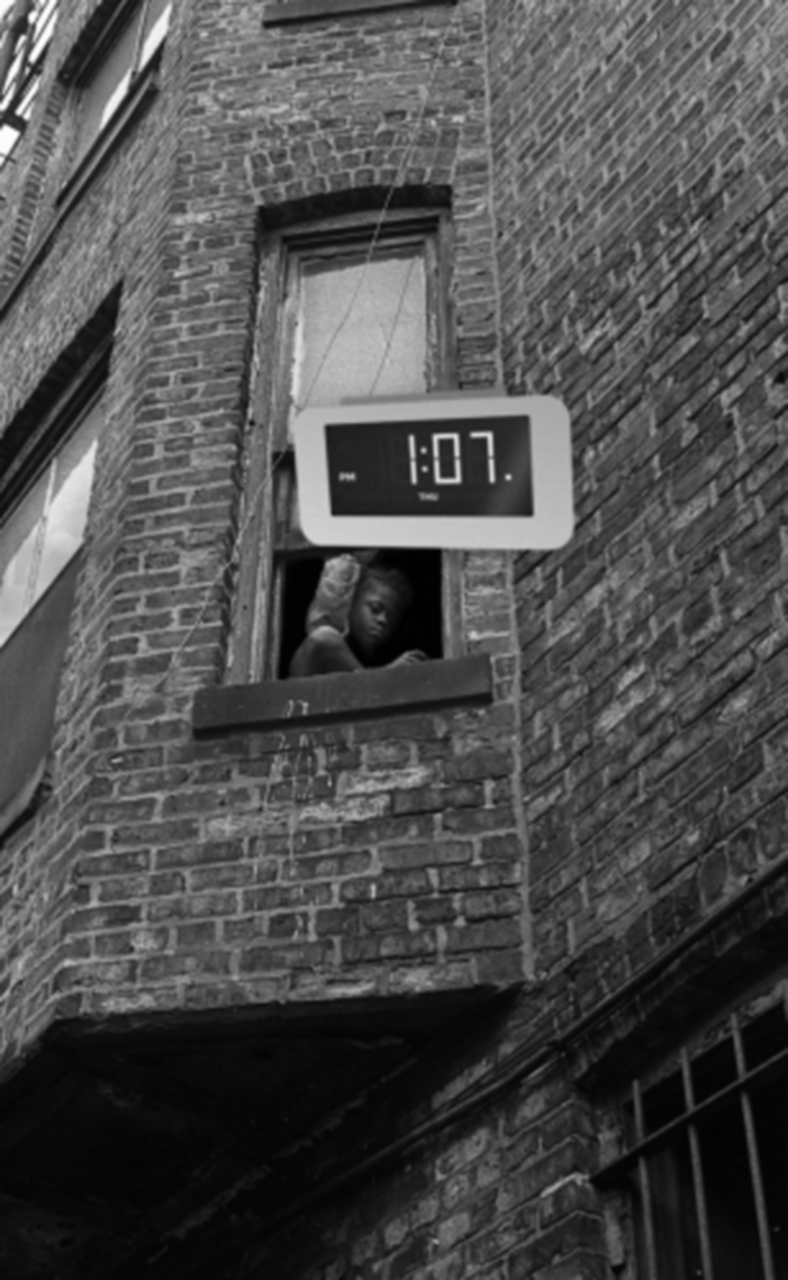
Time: {"hour": 1, "minute": 7}
